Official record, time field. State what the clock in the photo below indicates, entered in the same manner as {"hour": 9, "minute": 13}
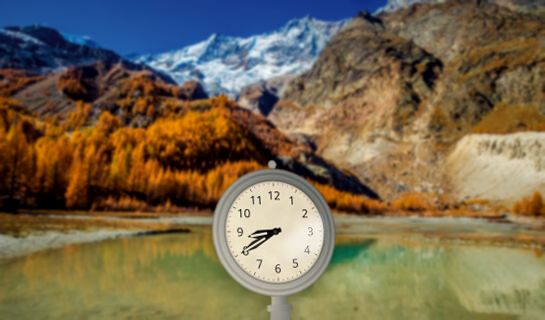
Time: {"hour": 8, "minute": 40}
